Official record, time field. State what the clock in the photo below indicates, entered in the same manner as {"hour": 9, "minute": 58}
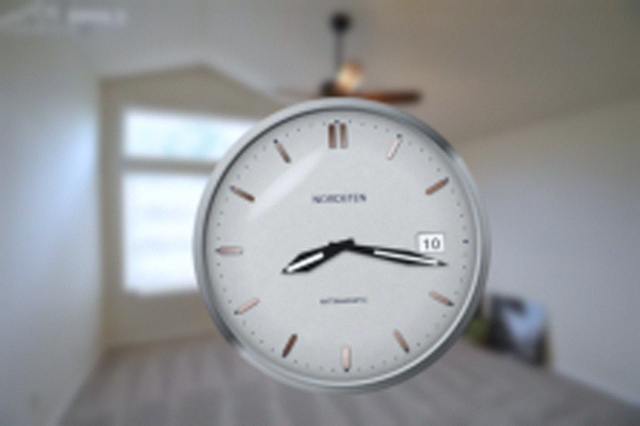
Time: {"hour": 8, "minute": 17}
